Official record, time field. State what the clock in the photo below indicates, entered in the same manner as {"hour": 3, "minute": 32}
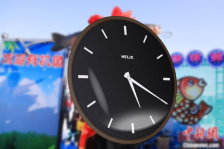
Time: {"hour": 5, "minute": 20}
